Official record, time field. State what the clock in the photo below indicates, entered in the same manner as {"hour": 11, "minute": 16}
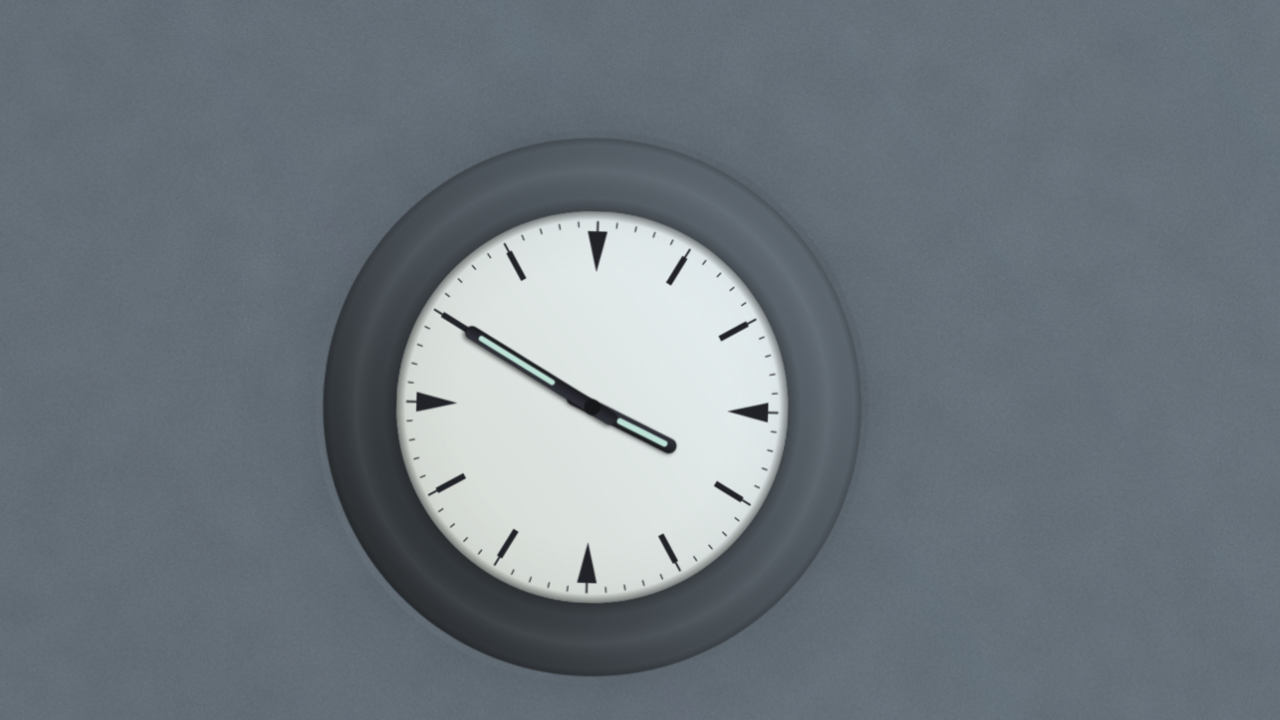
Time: {"hour": 3, "minute": 50}
